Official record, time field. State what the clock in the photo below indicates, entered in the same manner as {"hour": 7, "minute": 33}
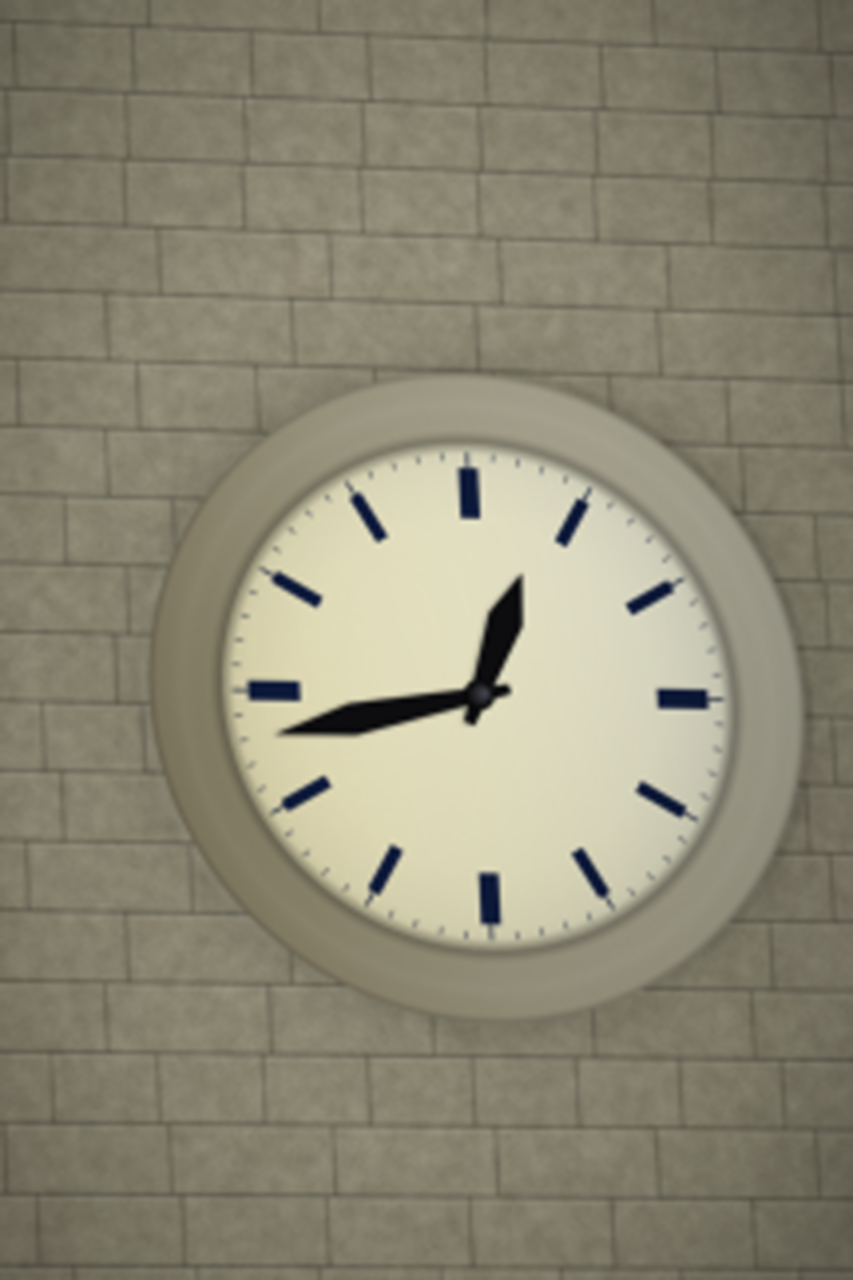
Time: {"hour": 12, "minute": 43}
